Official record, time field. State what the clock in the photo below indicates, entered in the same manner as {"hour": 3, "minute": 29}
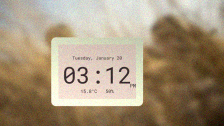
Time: {"hour": 3, "minute": 12}
